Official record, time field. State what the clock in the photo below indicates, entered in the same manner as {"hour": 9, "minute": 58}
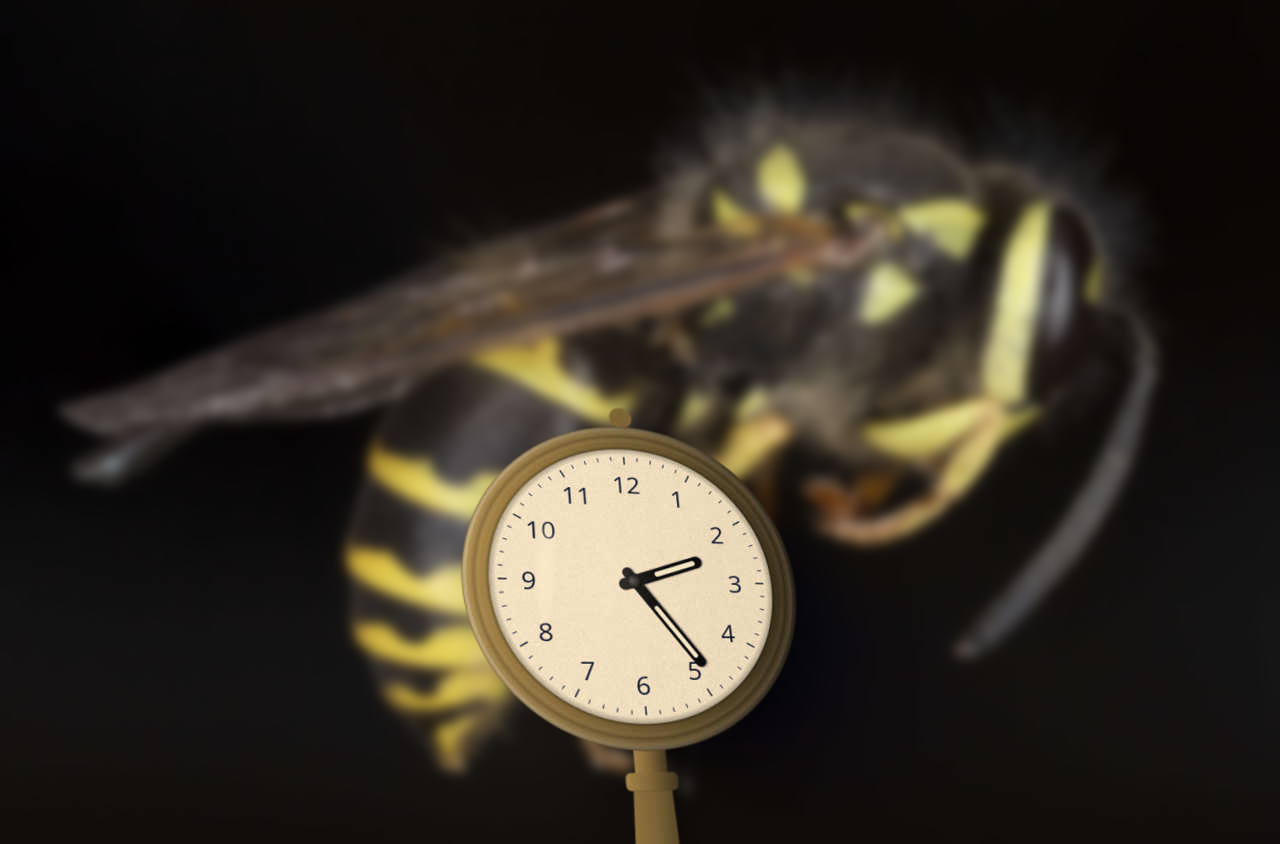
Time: {"hour": 2, "minute": 24}
